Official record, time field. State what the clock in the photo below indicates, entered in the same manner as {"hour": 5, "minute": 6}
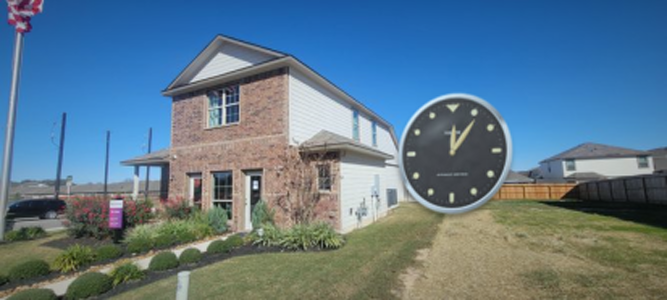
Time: {"hour": 12, "minute": 6}
